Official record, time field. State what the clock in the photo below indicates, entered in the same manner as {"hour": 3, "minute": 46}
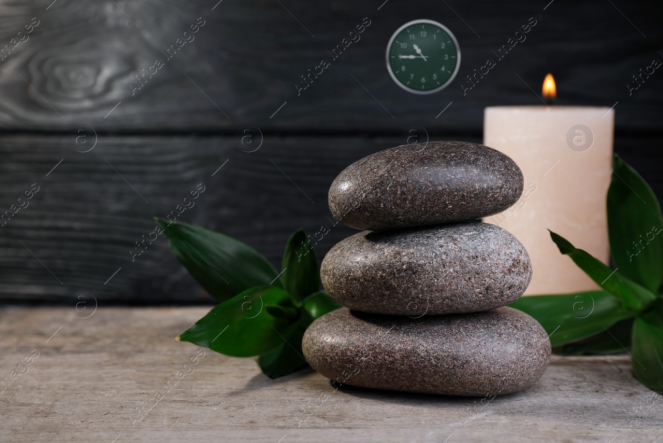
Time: {"hour": 10, "minute": 45}
